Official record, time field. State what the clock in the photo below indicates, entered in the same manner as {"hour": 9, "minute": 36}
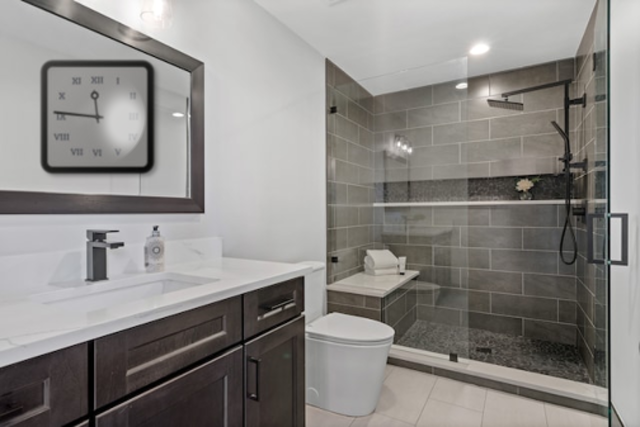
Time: {"hour": 11, "minute": 46}
